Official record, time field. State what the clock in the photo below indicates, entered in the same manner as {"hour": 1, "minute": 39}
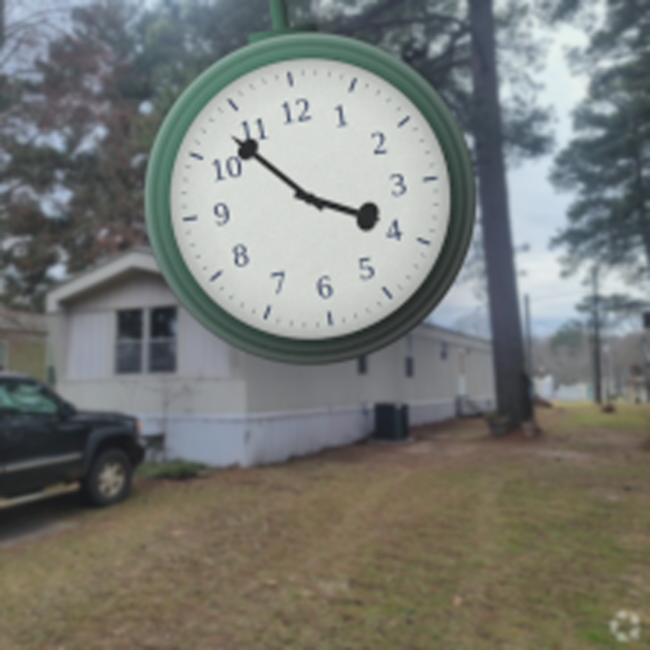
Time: {"hour": 3, "minute": 53}
